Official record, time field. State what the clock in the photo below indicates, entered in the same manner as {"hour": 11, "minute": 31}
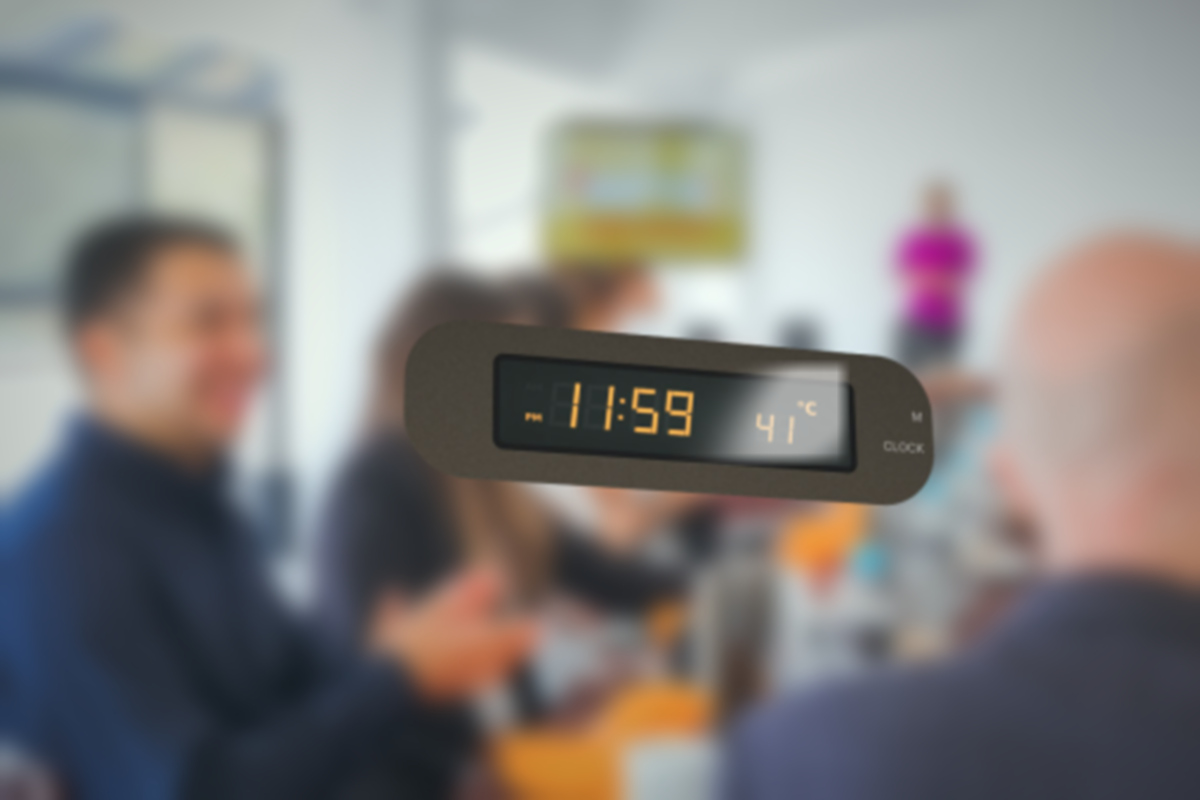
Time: {"hour": 11, "minute": 59}
